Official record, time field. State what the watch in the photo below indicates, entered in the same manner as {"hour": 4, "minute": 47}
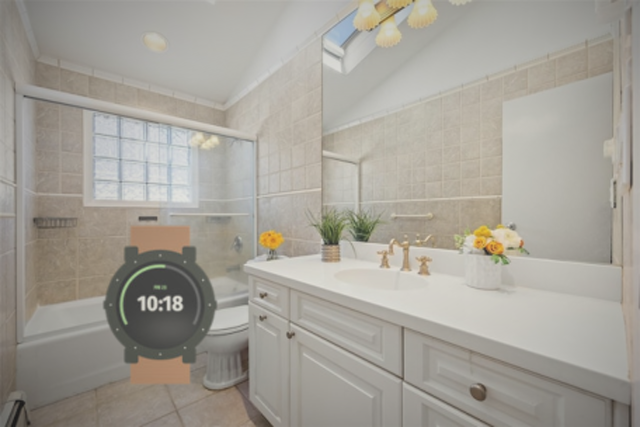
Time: {"hour": 10, "minute": 18}
